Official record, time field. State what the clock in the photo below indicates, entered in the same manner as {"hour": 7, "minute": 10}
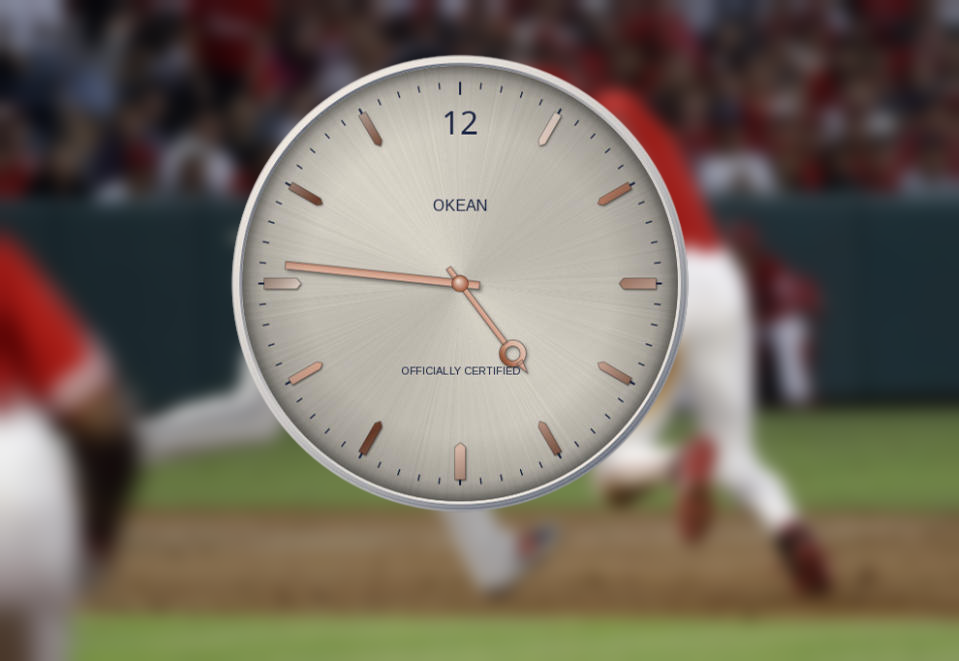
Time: {"hour": 4, "minute": 46}
